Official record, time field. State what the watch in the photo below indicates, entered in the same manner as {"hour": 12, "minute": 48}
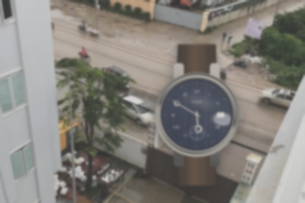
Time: {"hour": 5, "minute": 50}
